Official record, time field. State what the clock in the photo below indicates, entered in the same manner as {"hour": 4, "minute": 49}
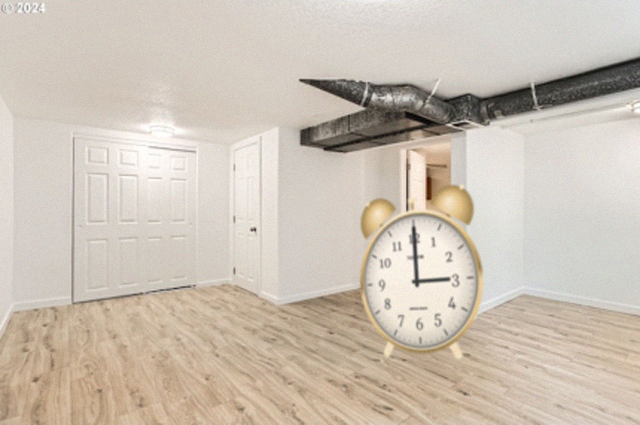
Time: {"hour": 3, "minute": 0}
